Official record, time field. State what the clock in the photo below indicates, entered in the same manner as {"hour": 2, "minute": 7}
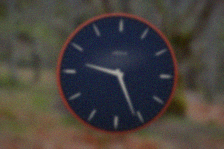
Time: {"hour": 9, "minute": 26}
